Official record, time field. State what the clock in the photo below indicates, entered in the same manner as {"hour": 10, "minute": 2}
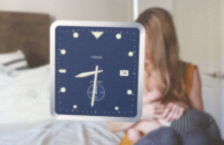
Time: {"hour": 8, "minute": 31}
